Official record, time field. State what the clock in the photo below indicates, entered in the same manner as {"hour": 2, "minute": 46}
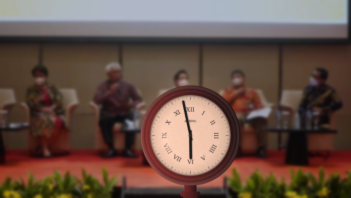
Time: {"hour": 5, "minute": 58}
